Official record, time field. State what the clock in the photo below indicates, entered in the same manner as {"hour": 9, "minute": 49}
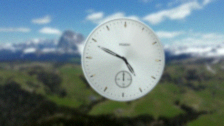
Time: {"hour": 4, "minute": 49}
